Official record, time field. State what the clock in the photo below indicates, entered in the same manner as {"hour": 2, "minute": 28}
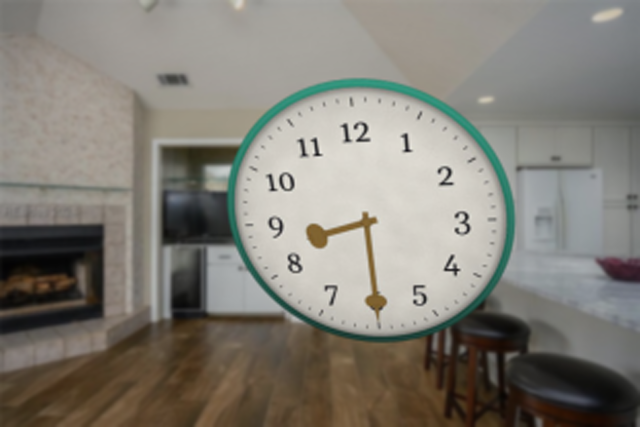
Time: {"hour": 8, "minute": 30}
